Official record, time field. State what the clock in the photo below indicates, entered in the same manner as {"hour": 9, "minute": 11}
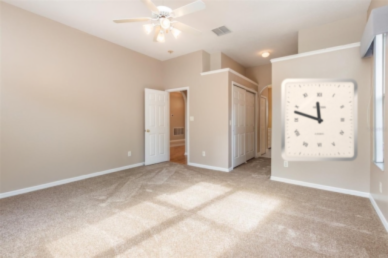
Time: {"hour": 11, "minute": 48}
